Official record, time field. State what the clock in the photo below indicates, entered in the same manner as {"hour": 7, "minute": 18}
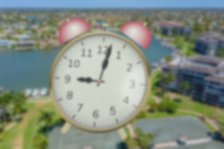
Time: {"hour": 9, "minute": 2}
